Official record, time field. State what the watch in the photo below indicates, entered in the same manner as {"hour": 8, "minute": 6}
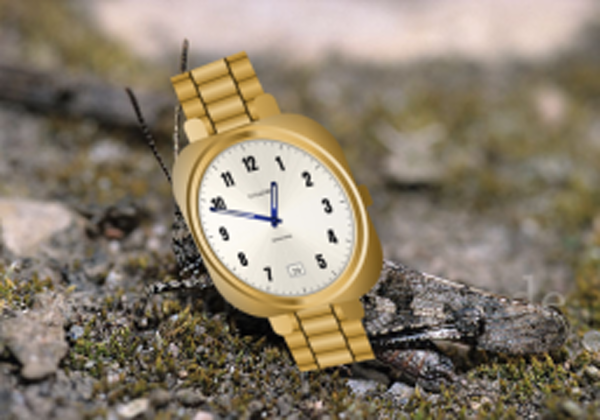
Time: {"hour": 12, "minute": 49}
